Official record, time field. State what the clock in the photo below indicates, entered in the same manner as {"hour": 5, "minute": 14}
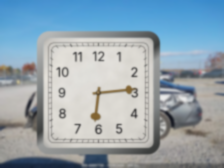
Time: {"hour": 6, "minute": 14}
